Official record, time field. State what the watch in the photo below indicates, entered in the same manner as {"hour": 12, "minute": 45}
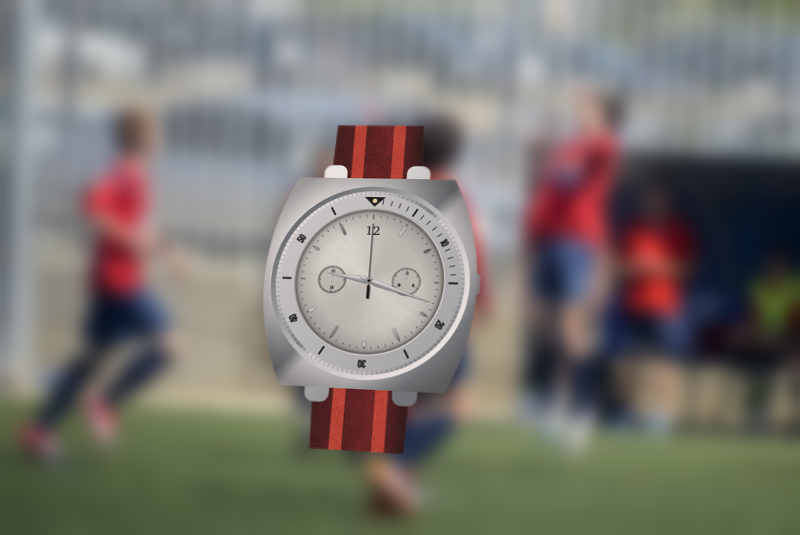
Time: {"hour": 9, "minute": 18}
